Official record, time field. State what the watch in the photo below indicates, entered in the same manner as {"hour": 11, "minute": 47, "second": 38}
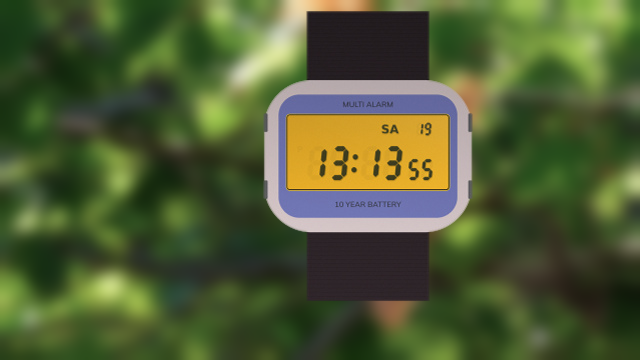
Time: {"hour": 13, "minute": 13, "second": 55}
